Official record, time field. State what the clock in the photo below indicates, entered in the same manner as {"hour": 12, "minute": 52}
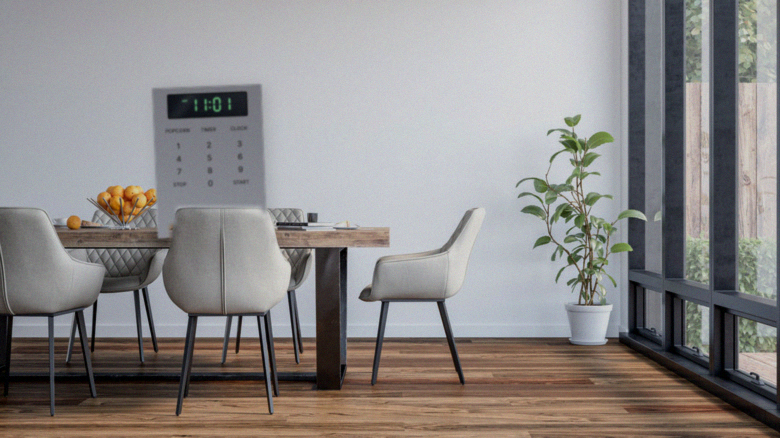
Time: {"hour": 11, "minute": 1}
